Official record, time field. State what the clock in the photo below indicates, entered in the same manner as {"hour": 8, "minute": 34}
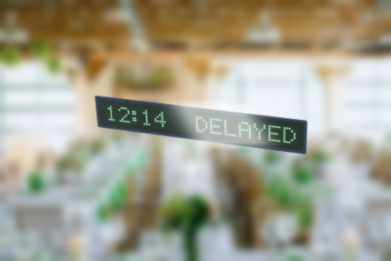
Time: {"hour": 12, "minute": 14}
